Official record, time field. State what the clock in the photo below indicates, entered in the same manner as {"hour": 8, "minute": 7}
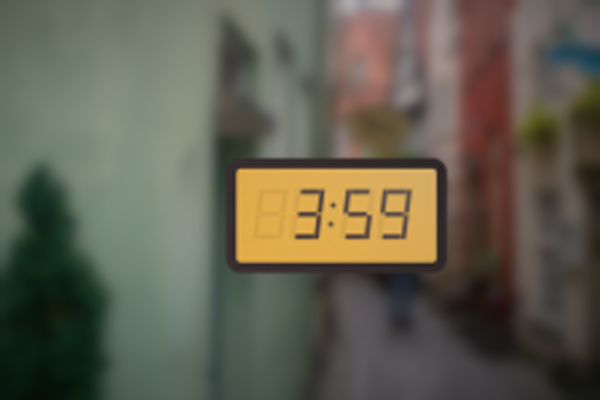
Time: {"hour": 3, "minute": 59}
